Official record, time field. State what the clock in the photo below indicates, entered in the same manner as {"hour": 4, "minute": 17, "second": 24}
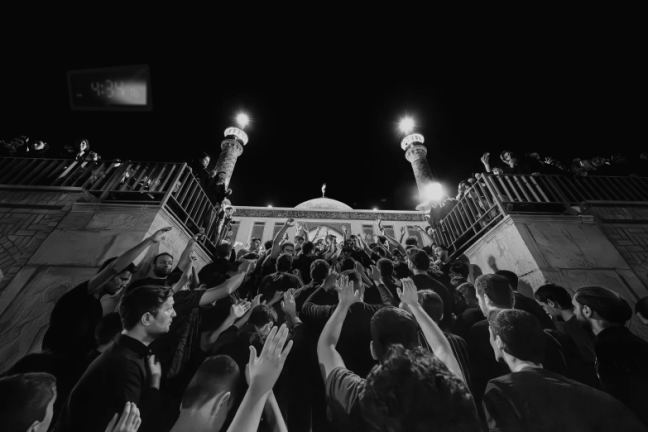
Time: {"hour": 4, "minute": 34, "second": 16}
